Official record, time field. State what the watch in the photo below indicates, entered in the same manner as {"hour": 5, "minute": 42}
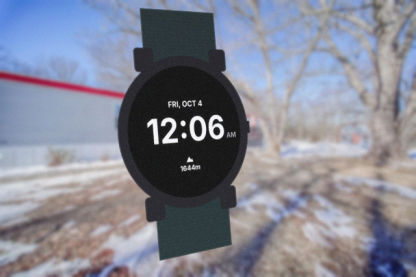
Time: {"hour": 12, "minute": 6}
